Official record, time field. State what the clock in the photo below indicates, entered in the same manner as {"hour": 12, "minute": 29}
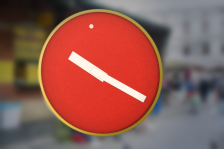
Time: {"hour": 10, "minute": 21}
